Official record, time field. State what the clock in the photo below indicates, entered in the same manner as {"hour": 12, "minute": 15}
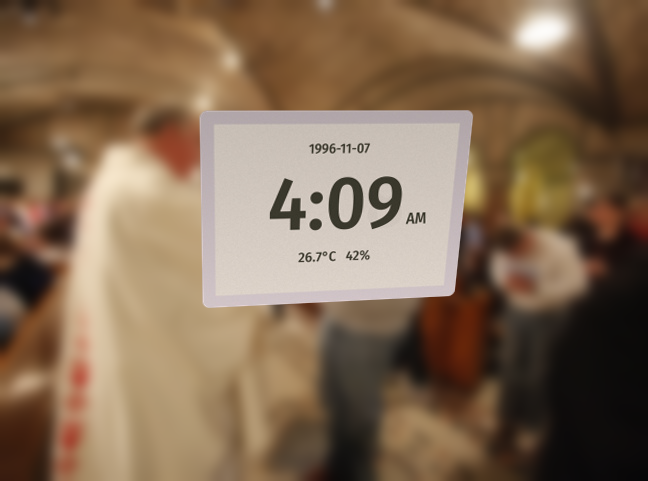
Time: {"hour": 4, "minute": 9}
